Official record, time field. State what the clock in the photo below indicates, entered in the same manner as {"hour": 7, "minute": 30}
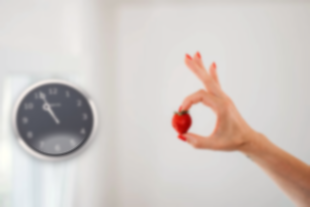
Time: {"hour": 10, "minute": 56}
